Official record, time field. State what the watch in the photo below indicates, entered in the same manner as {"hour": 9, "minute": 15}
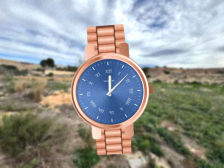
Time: {"hour": 12, "minute": 8}
